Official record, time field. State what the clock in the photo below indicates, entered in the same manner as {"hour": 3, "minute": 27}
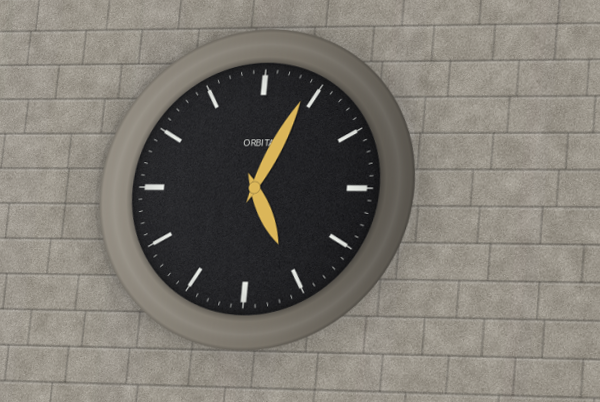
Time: {"hour": 5, "minute": 4}
